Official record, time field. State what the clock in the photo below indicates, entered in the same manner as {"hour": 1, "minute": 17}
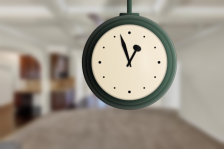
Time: {"hour": 12, "minute": 57}
